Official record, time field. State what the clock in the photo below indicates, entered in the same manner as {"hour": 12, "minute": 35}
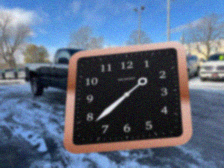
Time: {"hour": 1, "minute": 38}
